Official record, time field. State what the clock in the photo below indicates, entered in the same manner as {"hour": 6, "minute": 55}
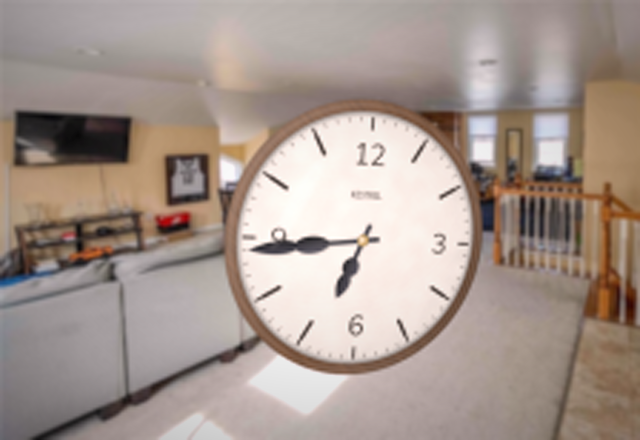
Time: {"hour": 6, "minute": 44}
